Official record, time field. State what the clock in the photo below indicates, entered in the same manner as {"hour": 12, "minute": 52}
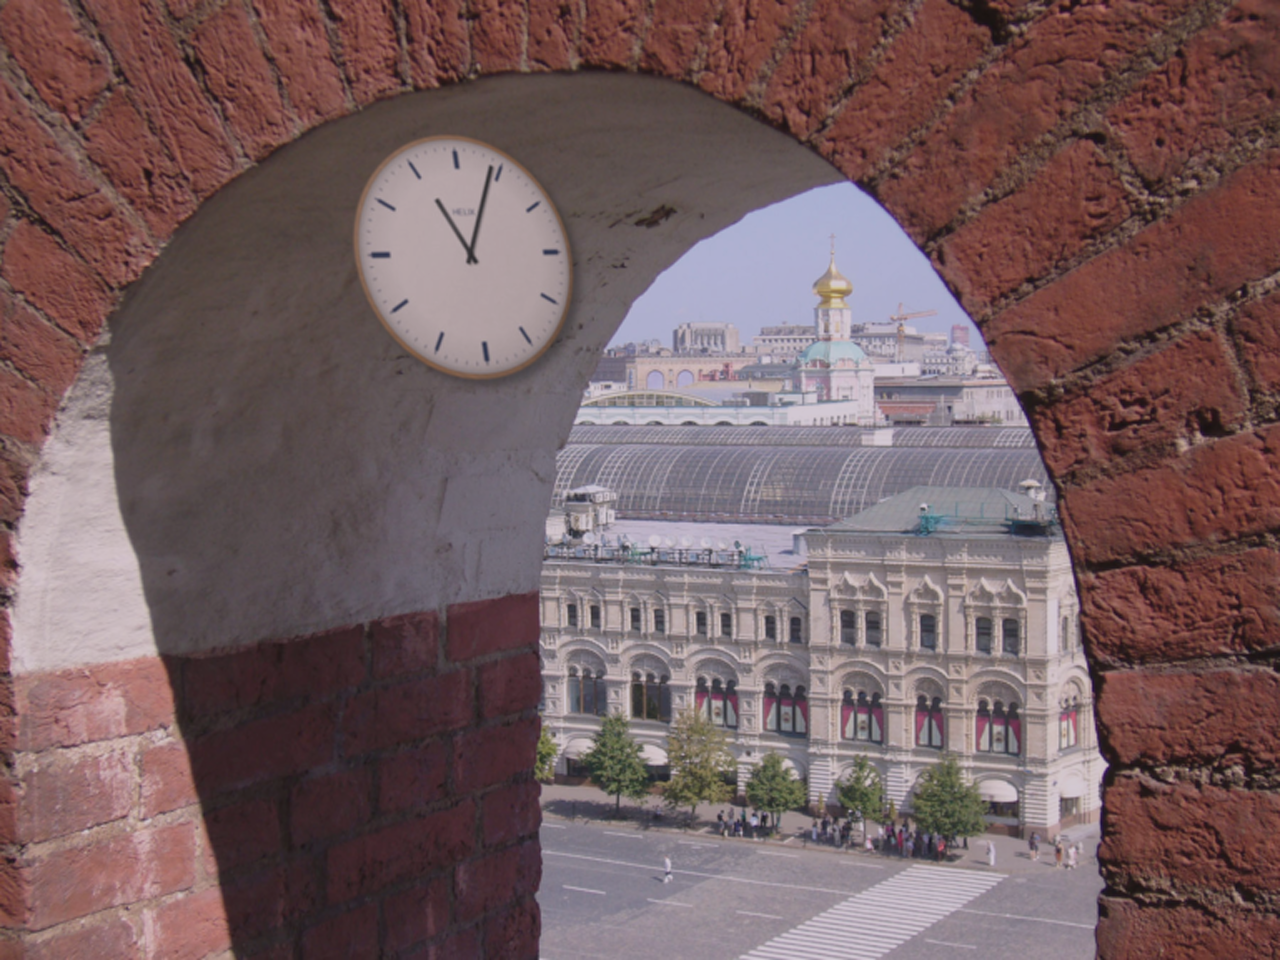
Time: {"hour": 11, "minute": 4}
